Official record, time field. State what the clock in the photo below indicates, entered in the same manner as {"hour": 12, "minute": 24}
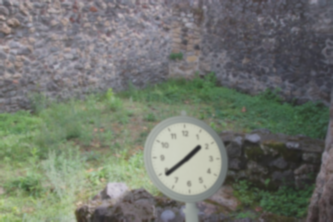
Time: {"hour": 1, "minute": 39}
